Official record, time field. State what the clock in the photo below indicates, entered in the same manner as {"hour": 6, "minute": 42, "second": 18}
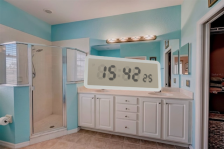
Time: {"hour": 15, "minute": 42, "second": 25}
